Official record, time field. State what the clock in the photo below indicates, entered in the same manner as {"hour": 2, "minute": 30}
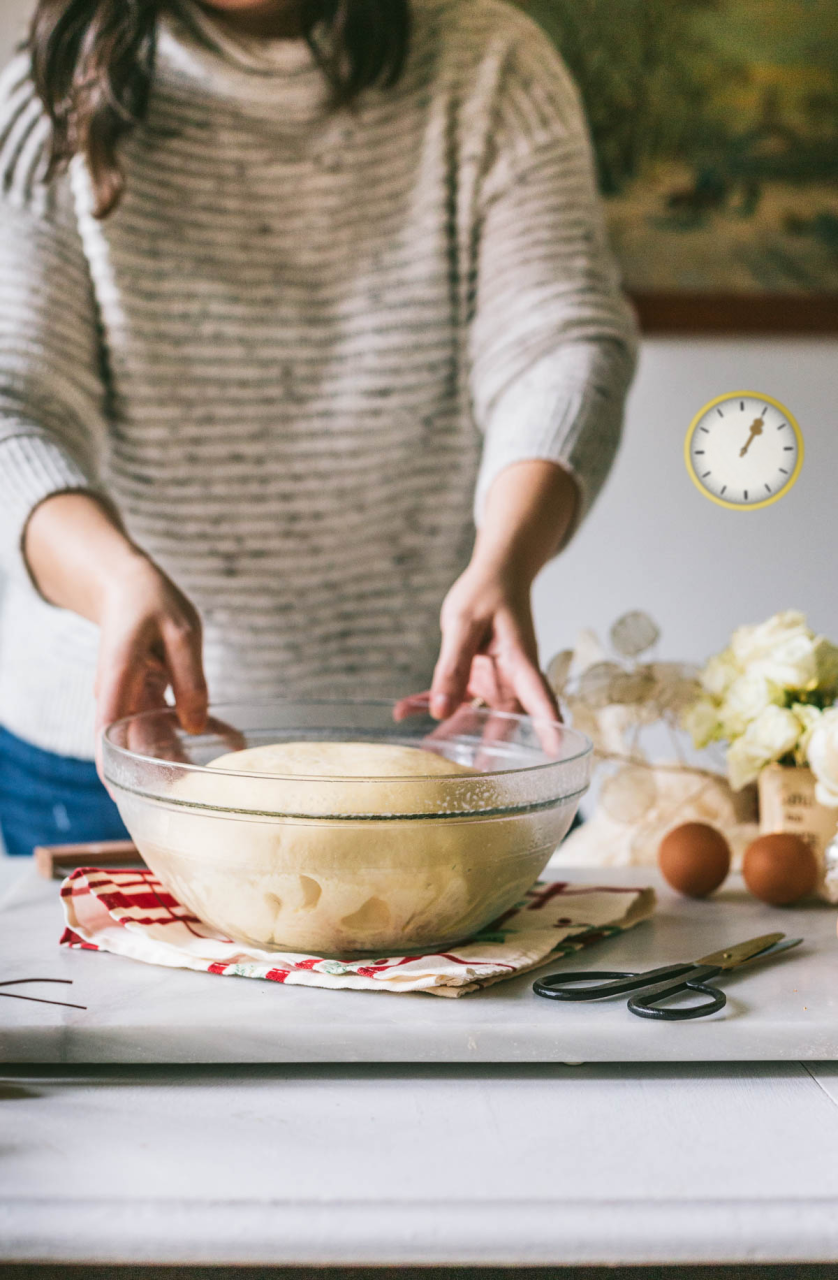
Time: {"hour": 1, "minute": 5}
